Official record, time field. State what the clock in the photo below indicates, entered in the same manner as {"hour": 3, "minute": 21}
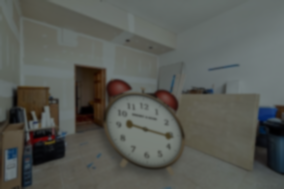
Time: {"hour": 9, "minute": 16}
